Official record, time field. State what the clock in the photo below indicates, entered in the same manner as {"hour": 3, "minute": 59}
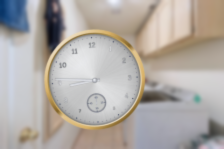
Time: {"hour": 8, "minute": 46}
